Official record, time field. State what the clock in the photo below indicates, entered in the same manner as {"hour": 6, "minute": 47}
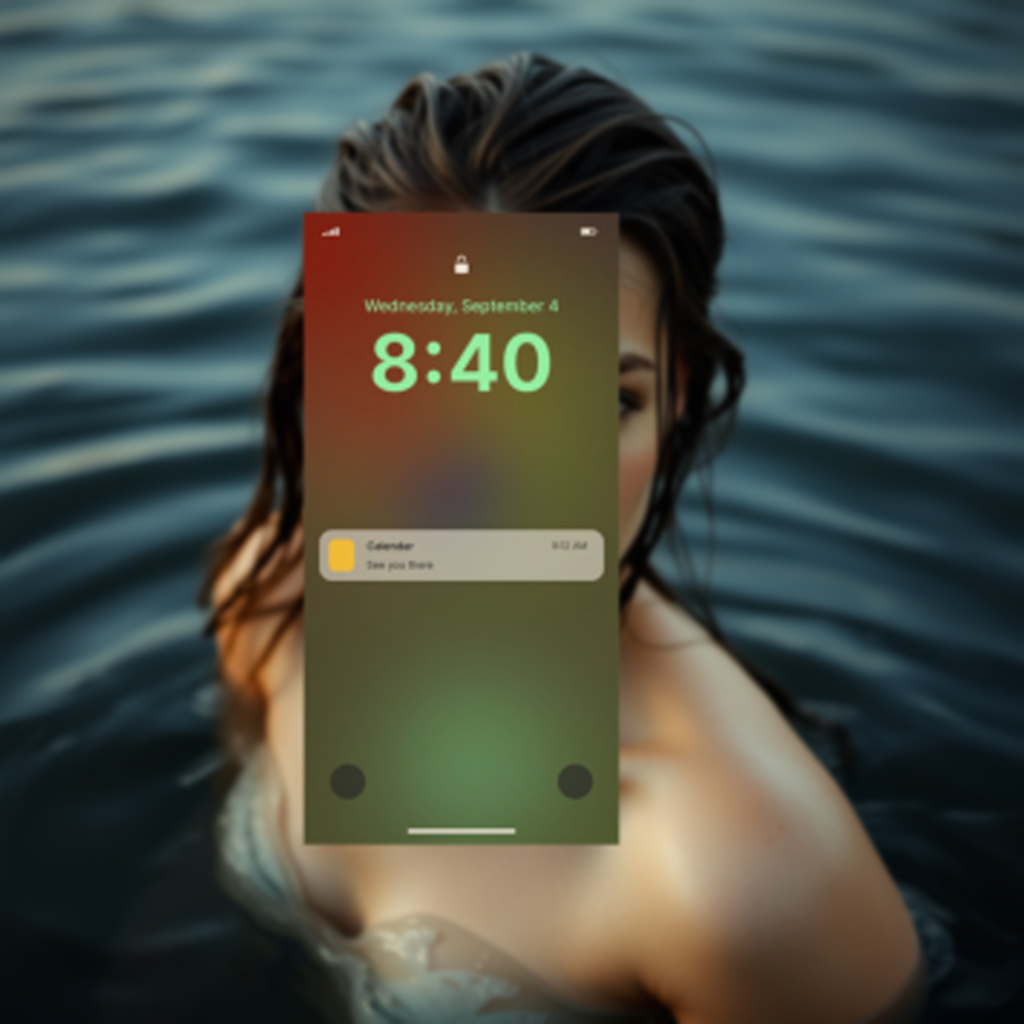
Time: {"hour": 8, "minute": 40}
